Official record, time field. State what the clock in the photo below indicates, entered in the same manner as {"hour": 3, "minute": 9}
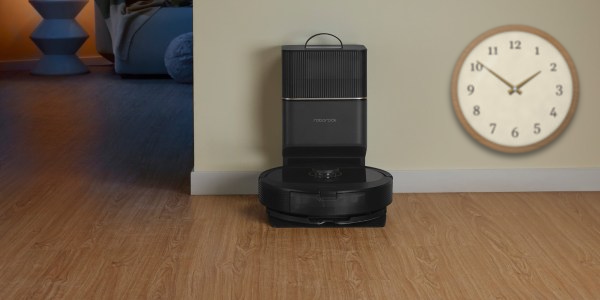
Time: {"hour": 1, "minute": 51}
